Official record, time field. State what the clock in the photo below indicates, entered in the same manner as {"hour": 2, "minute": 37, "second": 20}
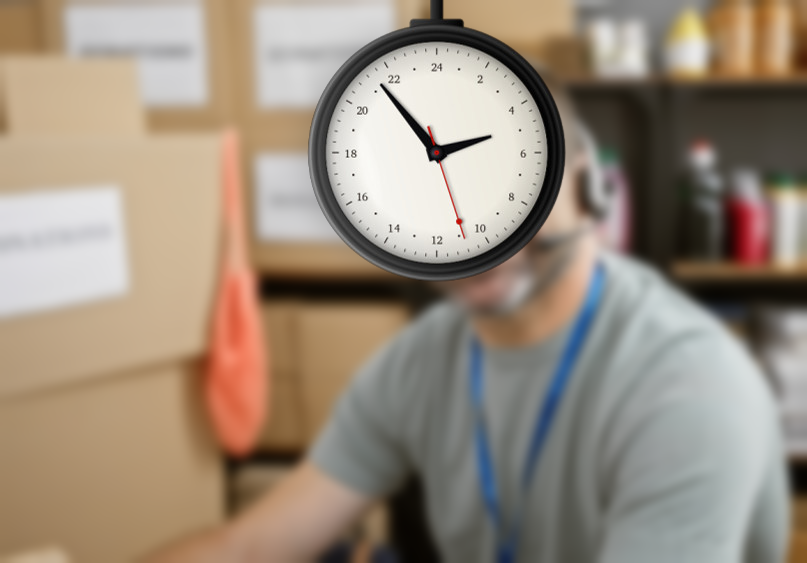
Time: {"hour": 4, "minute": 53, "second": 27}
